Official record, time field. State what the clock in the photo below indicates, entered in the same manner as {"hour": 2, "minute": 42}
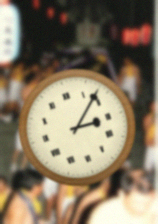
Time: {"hour": 3, "minute": 8}
